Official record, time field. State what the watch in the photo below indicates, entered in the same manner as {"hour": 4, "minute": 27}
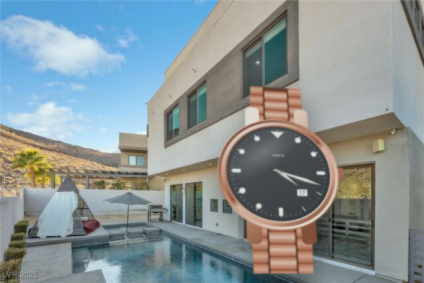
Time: {"hour": 4, "minute": 18}
